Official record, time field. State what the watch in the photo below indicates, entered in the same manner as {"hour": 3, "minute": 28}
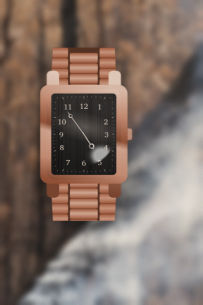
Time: {"hour": 4, "minute": 54}
